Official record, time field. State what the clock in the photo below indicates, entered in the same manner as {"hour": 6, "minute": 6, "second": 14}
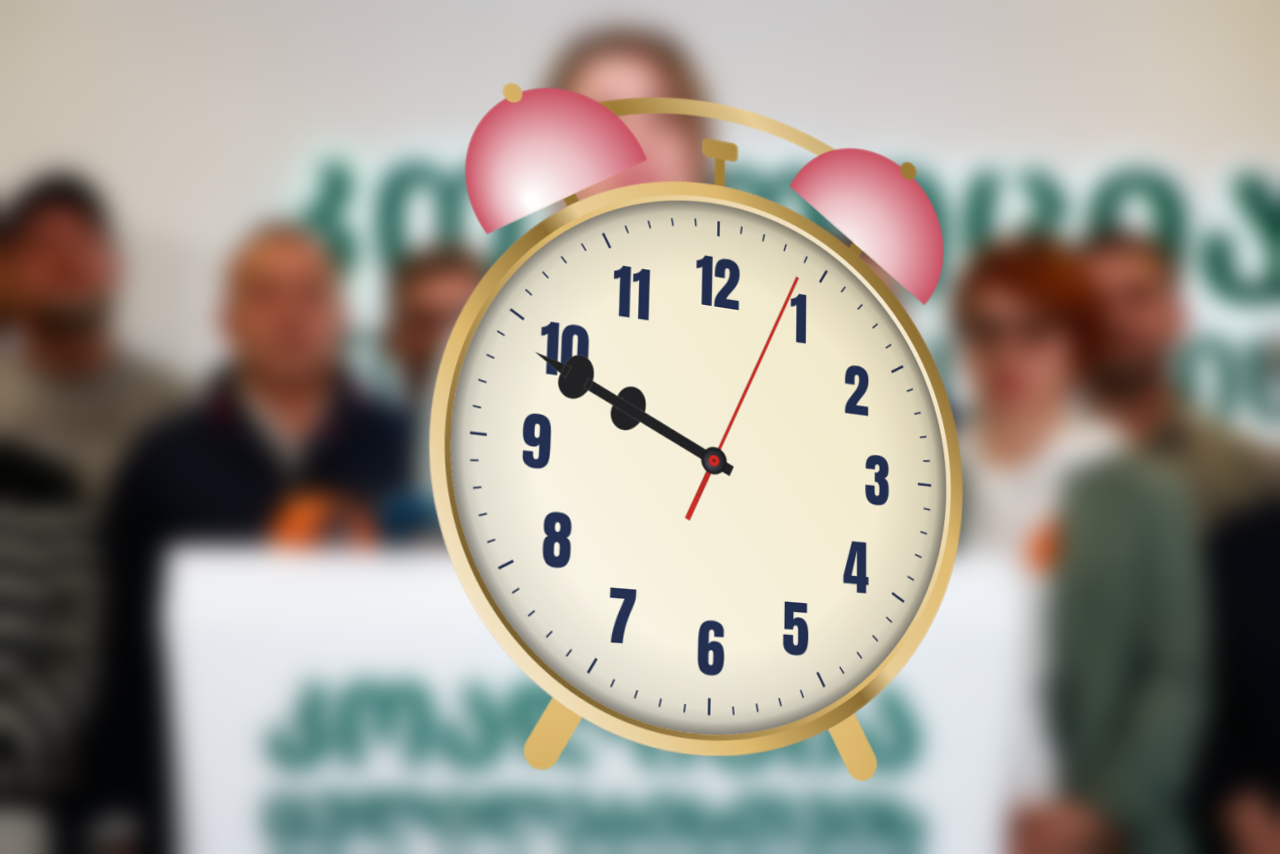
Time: {"hour": 9, "minute": 49, "second": 4}
